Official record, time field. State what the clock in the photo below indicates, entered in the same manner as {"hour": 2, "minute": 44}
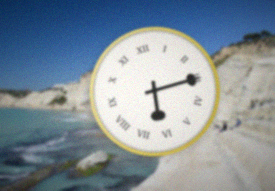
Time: {"hour": 6, "minute": 15}
